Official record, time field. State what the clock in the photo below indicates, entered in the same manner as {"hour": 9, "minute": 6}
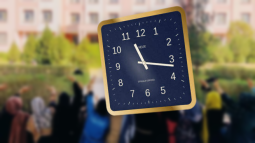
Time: {"hour": 11, "minute": 17}
